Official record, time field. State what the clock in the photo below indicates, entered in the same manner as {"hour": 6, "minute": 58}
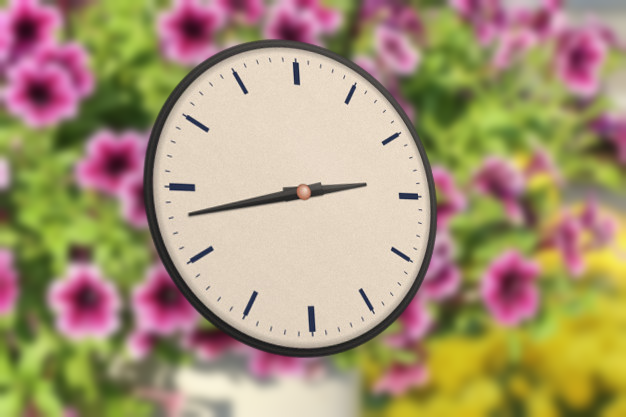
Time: {"hour": 2, "minute": 43}
